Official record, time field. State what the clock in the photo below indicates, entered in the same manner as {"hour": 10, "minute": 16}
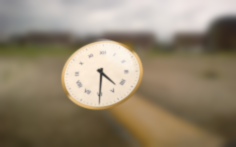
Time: {"hour": 4, "minute": 30}
